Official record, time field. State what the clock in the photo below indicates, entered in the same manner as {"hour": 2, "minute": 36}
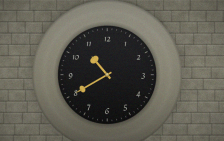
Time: {"hour": 10, "minute": 40}
